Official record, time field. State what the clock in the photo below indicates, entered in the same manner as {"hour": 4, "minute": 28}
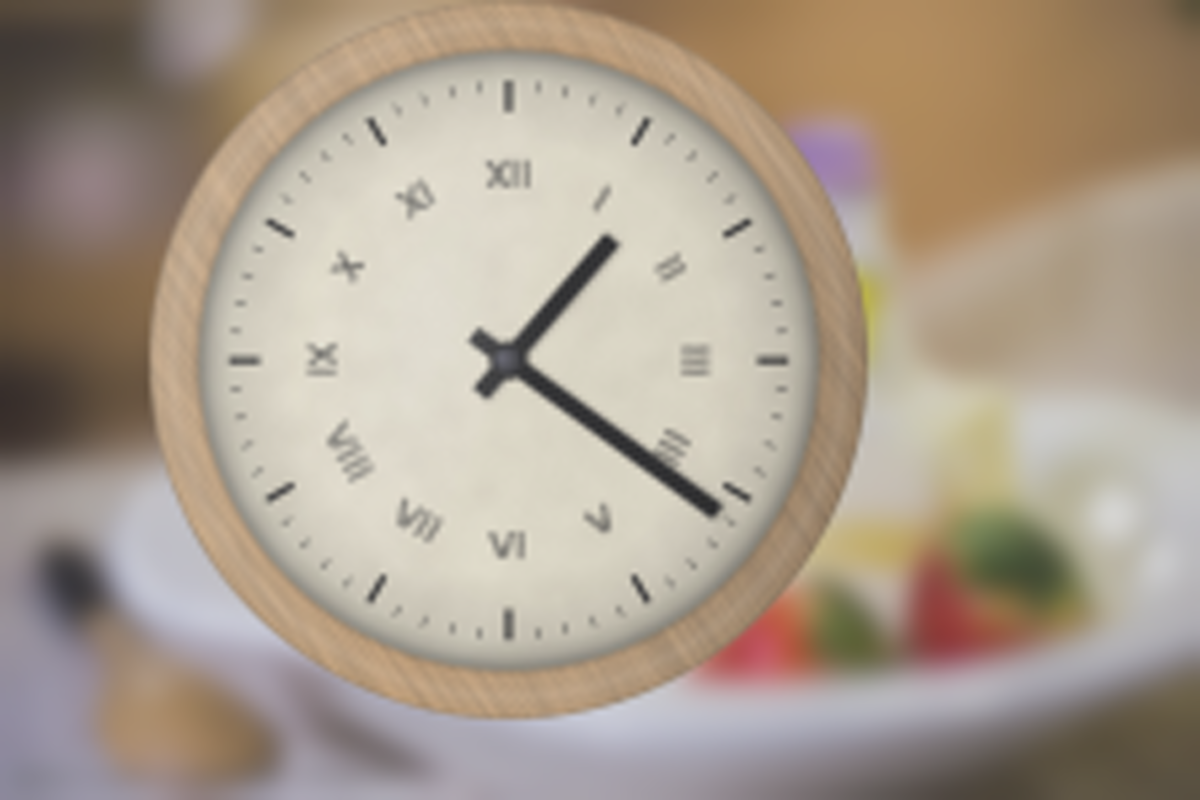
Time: {"hour": 1, "minute": 21}
